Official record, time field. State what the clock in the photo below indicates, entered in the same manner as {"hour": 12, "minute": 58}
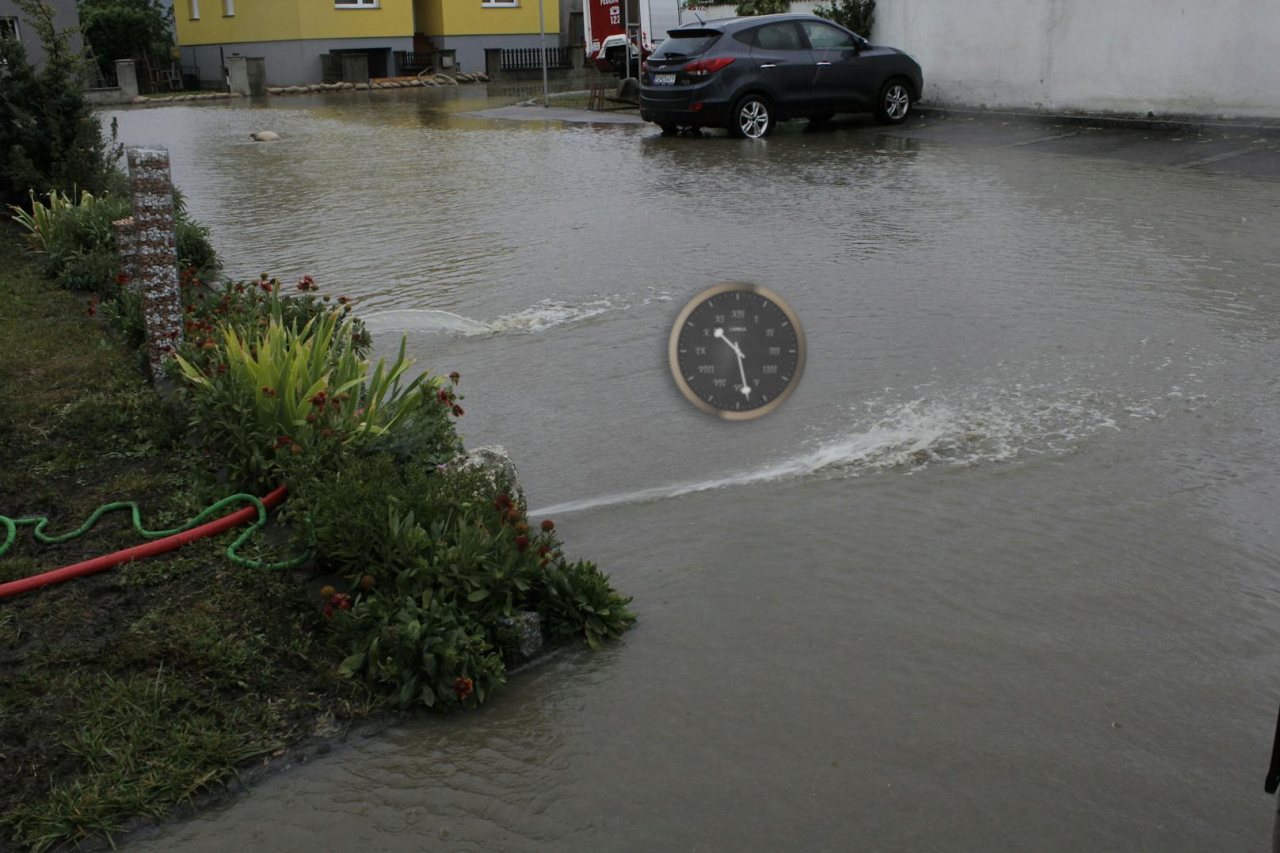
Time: {"hour": 10, "minute": 28}
